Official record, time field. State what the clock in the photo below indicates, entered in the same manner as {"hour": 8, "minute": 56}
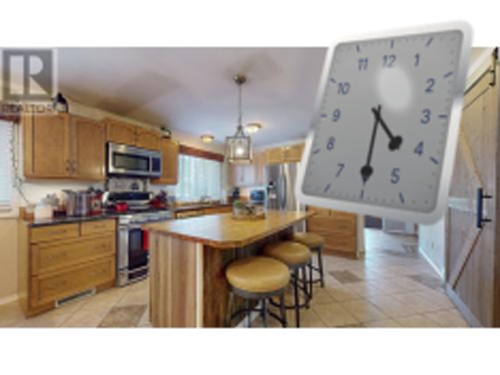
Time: {"hour": 4, "minute": 30}
